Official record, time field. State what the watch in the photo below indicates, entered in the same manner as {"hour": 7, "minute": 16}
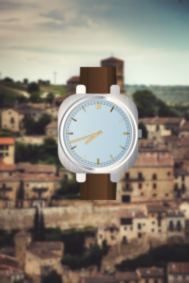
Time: {"hour": 7, "minute": 42}
